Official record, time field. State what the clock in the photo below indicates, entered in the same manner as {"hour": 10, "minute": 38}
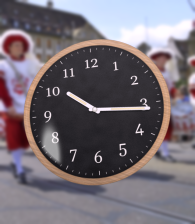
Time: {"hour": 10, "minute": 16}
